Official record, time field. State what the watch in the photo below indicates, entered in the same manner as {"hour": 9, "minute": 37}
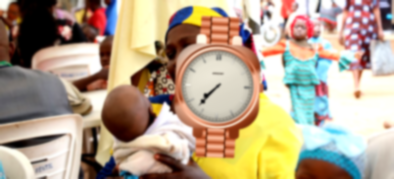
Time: {"hour": 7, "minute": 37}
